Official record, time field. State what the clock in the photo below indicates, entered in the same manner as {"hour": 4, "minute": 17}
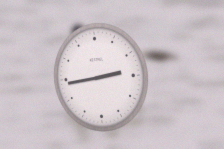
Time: {"hour": 2, "minute": 44}
